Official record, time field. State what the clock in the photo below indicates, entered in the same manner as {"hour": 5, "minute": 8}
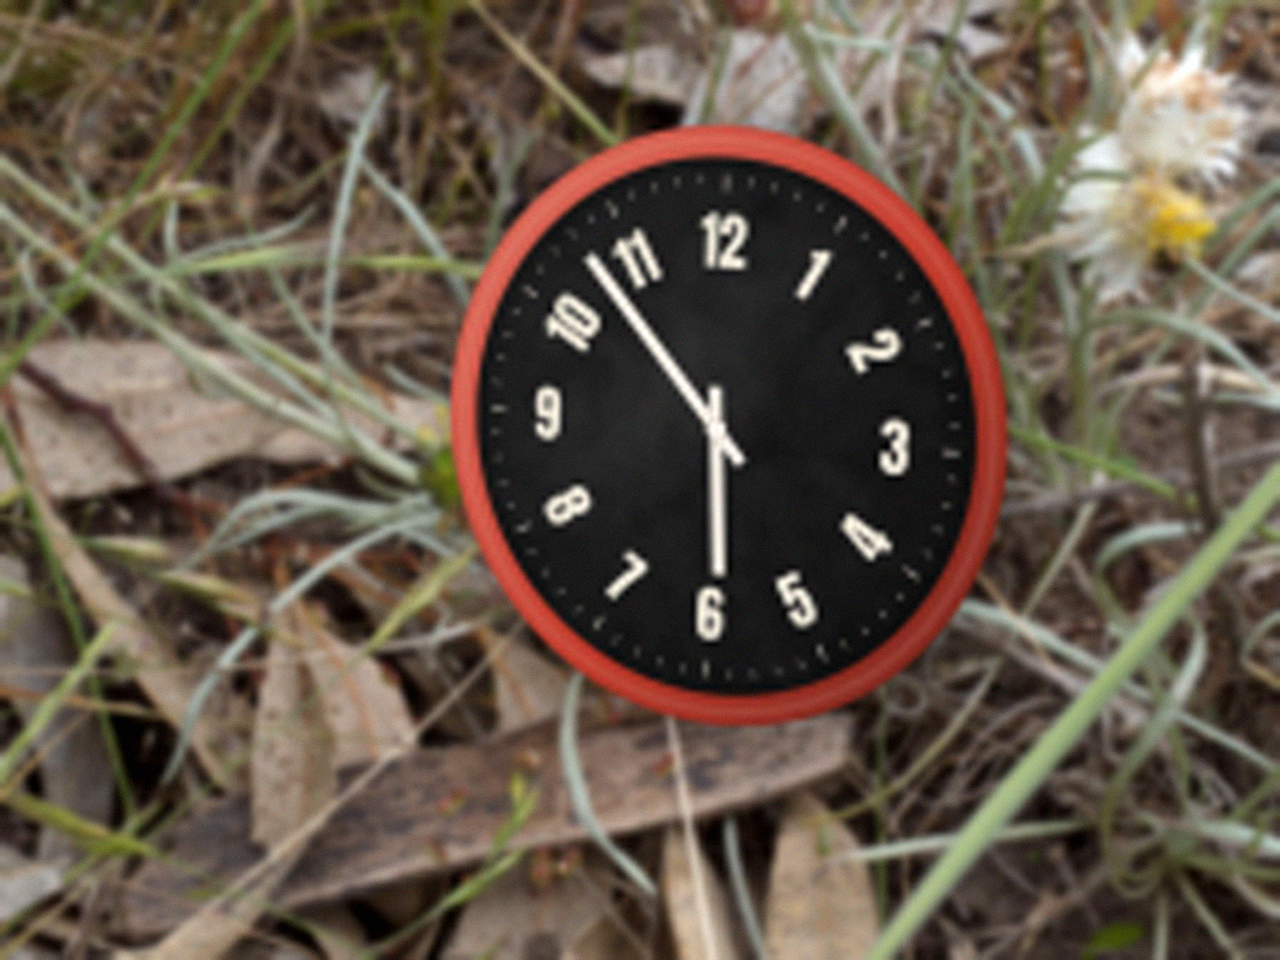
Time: {"hour": 5, "minute": 53}
